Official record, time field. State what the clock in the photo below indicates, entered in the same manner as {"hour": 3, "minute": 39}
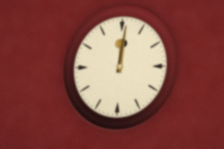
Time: {"hour": 12, "minute": 1}
